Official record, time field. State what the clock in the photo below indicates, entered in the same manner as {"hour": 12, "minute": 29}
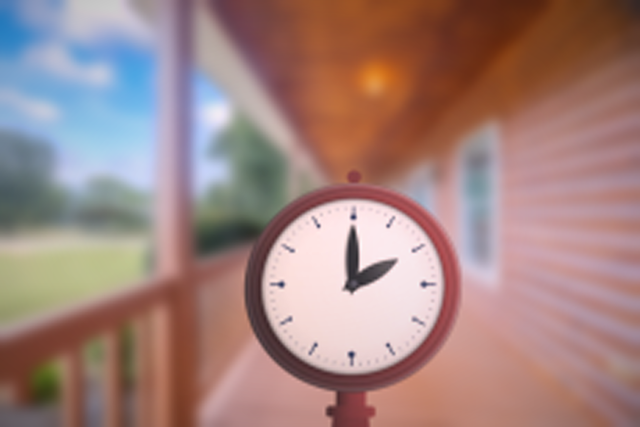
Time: {"hour": 2, "minute": 0}
